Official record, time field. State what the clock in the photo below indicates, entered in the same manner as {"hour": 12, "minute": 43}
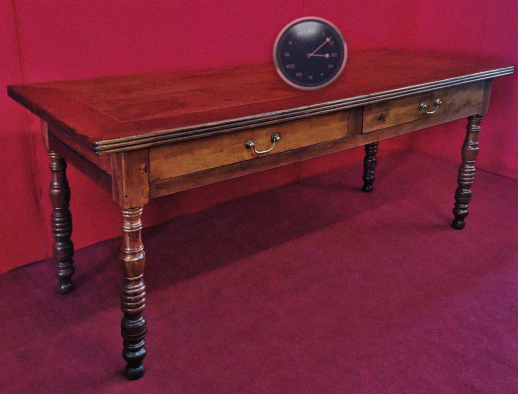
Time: {"hour": 3, "minute": 8}
